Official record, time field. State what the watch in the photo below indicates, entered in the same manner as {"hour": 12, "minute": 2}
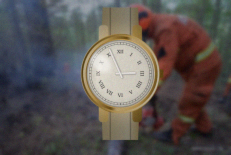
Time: {"hour": 2, "minute": 56}
